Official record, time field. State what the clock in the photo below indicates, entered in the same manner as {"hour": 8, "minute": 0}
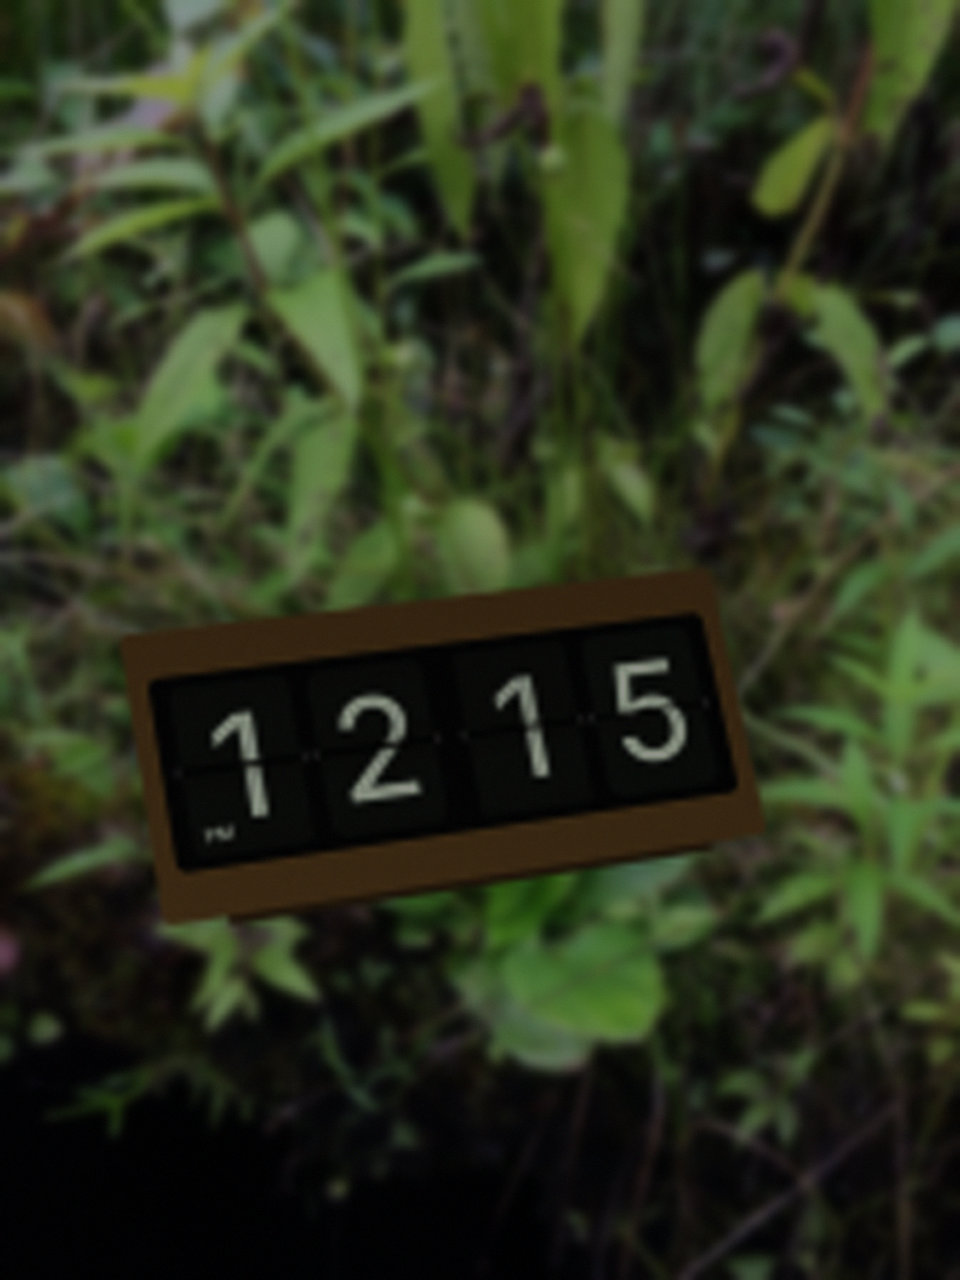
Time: {"hour": 12, "minute": 15}
